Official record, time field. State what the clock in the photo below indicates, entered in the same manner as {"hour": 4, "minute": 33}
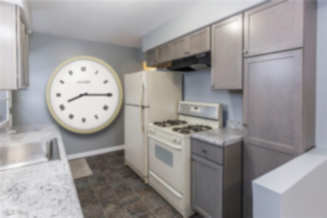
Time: {"hour": 8, "minute": 15}
